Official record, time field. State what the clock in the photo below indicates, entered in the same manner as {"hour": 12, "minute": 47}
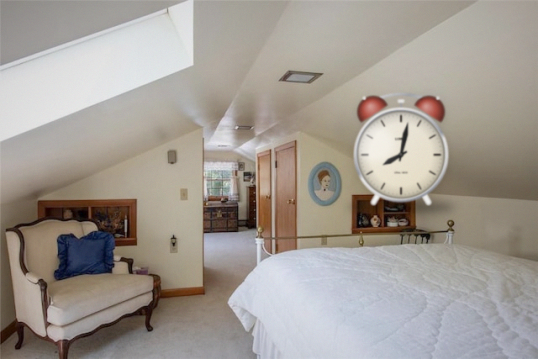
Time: {"hour": 8, "minute": 2}
